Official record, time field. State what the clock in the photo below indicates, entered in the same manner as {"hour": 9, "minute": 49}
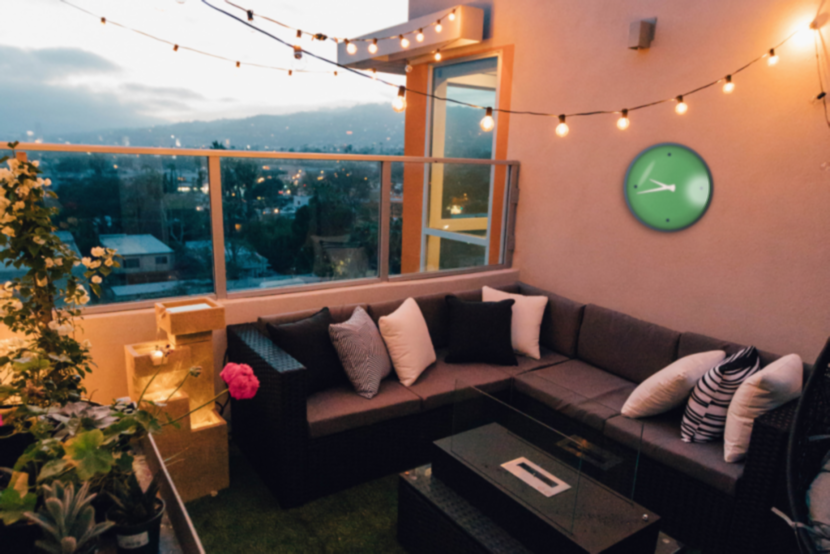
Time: {"hour": 9, "minute": 43}
